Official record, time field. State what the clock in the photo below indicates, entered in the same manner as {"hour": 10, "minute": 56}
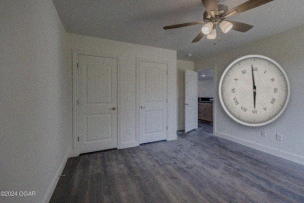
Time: {"hour": 5, "minute": 59}
